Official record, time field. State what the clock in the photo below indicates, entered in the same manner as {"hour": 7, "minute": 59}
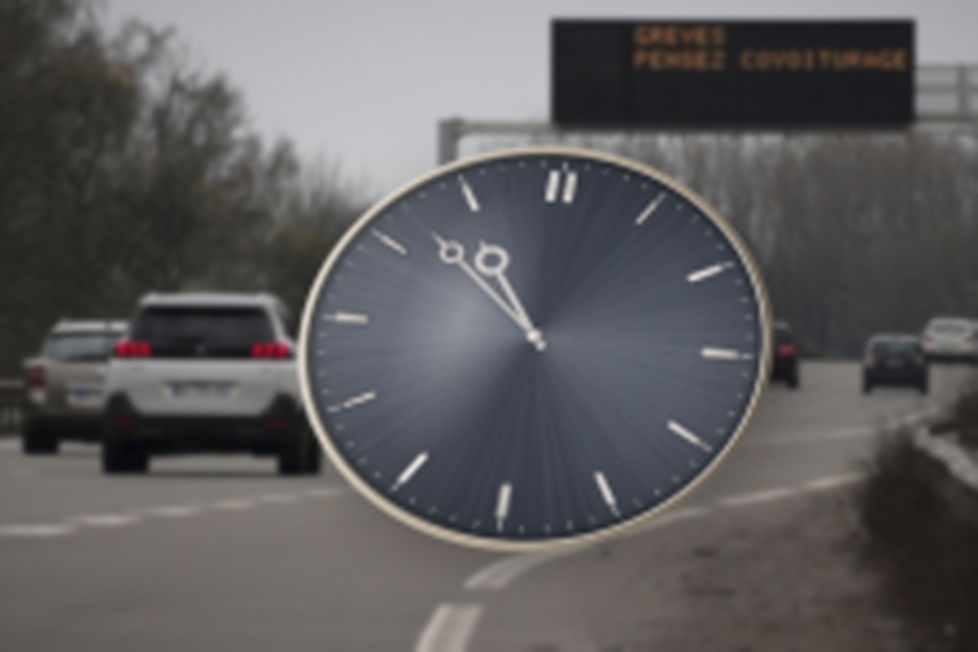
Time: {"hour": 10, "minute": 52}
